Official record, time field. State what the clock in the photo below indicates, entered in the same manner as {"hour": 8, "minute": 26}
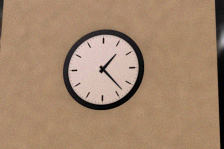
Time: {"hour": 1, "minute": 23}
